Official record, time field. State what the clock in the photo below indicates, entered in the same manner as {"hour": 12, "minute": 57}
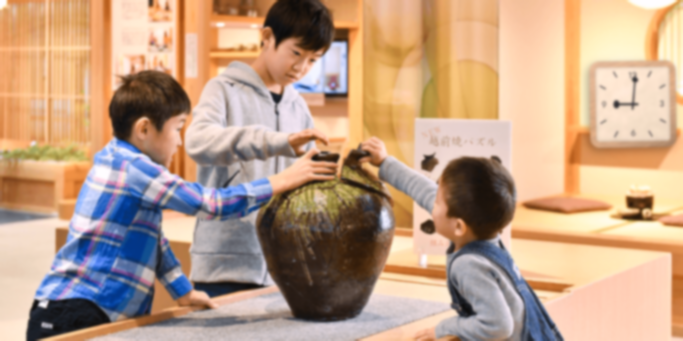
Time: {"hour": 9, "minute": 1}
